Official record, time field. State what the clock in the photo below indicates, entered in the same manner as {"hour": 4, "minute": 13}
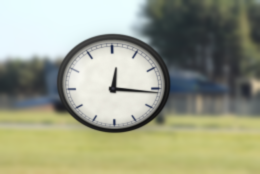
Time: {"hour": 12, "minute": 16}
